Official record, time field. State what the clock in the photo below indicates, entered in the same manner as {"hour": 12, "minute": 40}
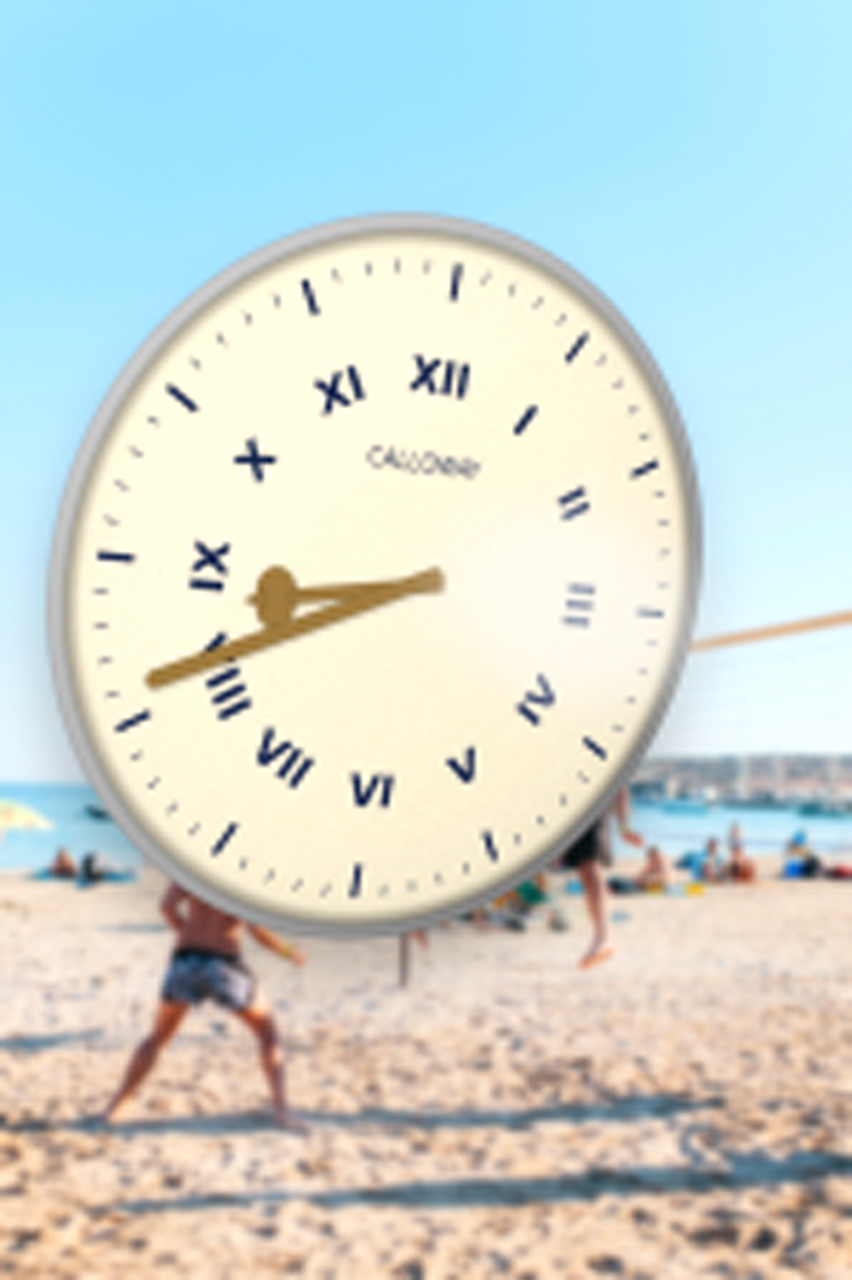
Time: {"hour": 8, "minute": 41}
